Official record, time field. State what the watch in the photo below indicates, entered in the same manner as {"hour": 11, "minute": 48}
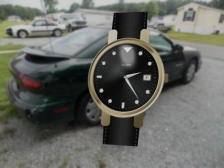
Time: {"hour": 2, "minute": 24}
